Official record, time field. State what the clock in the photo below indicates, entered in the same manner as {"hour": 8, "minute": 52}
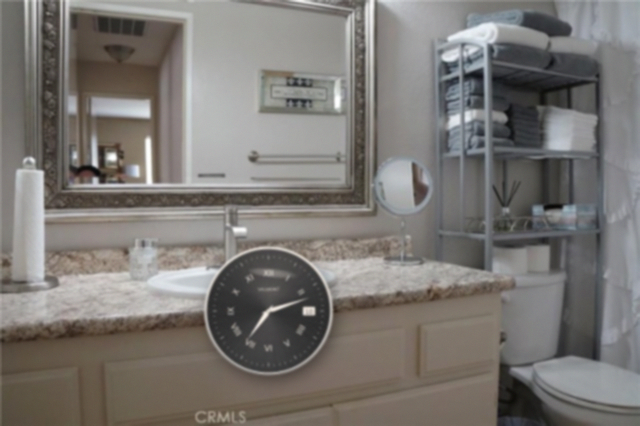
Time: {"hour": 7, "minute": 12}
